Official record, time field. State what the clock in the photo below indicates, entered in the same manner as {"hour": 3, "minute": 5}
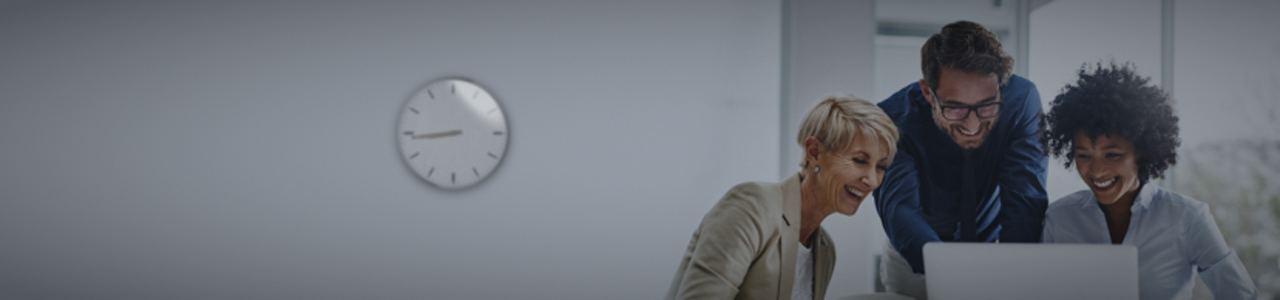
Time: {"hour": 8, "minute": 44}
